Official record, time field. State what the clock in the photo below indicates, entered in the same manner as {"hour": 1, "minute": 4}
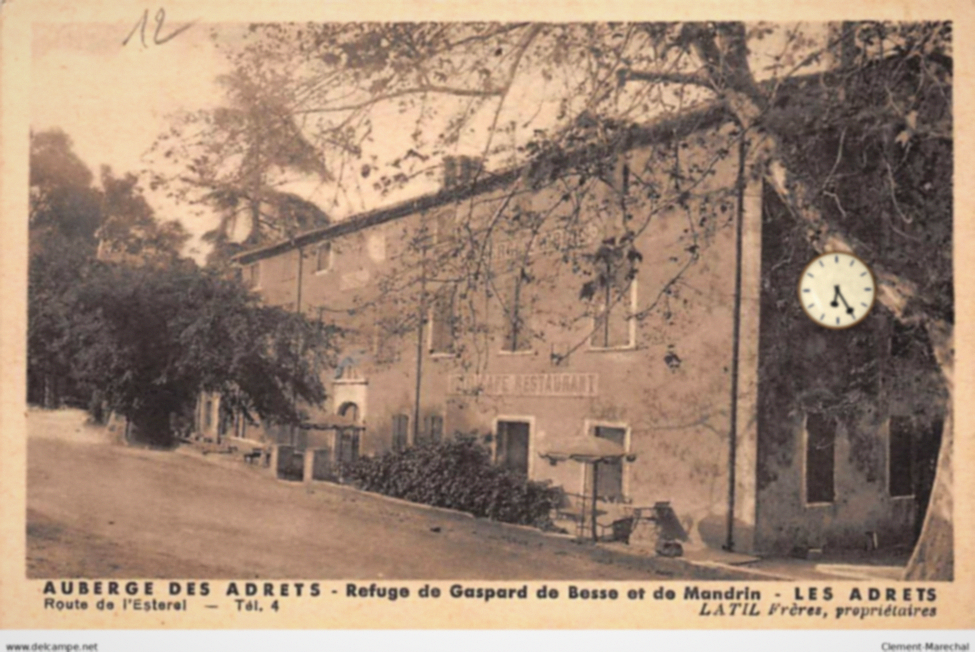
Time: {"hour": 6, "minute": 25}
